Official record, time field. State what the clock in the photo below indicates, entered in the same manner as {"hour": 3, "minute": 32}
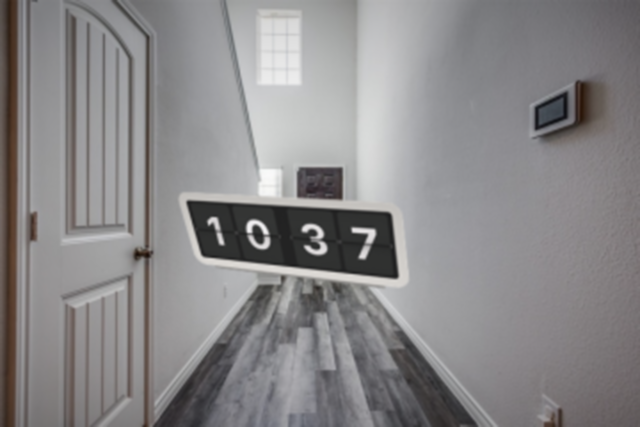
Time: {"hour": 10, "minute": 37}
